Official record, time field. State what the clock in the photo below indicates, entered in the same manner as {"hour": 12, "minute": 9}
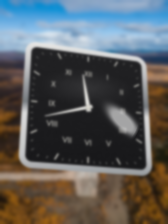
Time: {"hour": 11, "minute": 42}
